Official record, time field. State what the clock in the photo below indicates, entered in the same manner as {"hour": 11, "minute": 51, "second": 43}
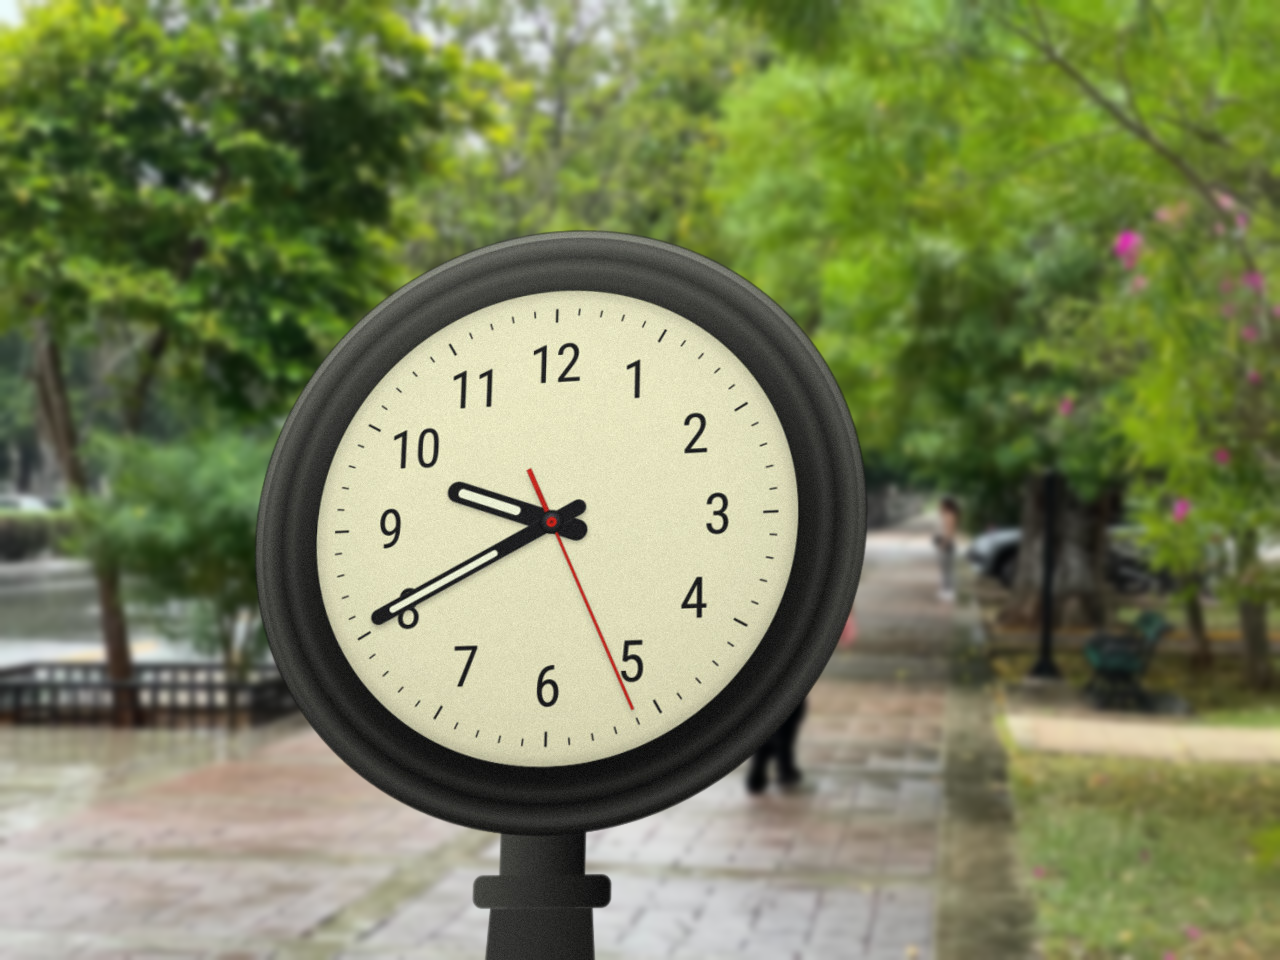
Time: {"hour": 9, "minute": 40, "second": 26}
